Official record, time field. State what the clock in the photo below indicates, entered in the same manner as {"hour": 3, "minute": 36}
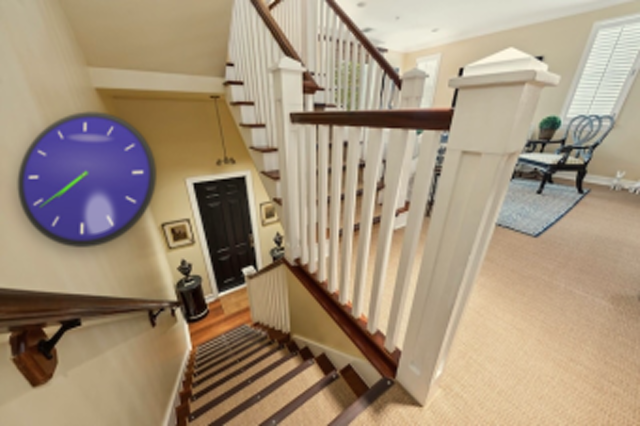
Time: {"hour": 7, "minute": 39}
